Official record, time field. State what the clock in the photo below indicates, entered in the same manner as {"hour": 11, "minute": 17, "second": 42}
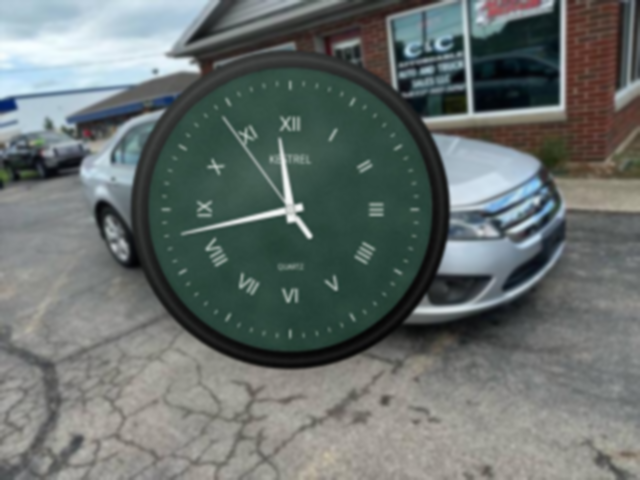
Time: {"hour": 11, "minute": 42, "second": 54}
